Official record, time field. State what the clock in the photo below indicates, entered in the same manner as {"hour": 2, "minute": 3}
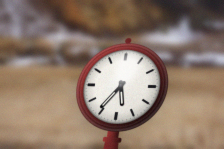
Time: {"hour": 5, "minute": 36}
